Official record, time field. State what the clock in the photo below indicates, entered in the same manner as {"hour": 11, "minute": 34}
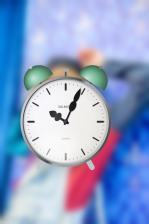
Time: {"hour": 10, "minute": 4}
